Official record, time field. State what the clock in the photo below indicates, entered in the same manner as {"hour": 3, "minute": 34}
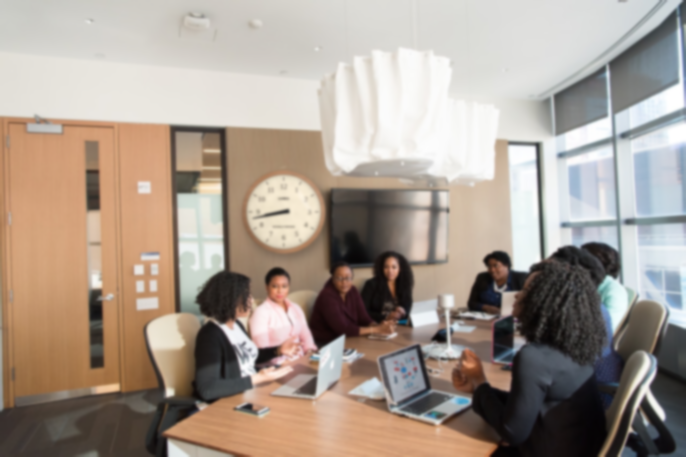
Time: {"hour": 8, "minute": 43}
